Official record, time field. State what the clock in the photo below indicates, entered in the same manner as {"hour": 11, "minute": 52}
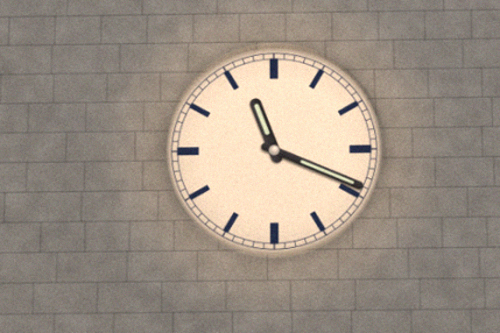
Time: {"hour": 11, "minute": 19}
